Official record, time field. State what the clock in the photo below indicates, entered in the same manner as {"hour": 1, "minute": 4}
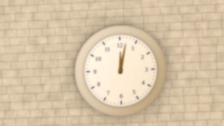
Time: {"hour": 12, "minute": 2}
